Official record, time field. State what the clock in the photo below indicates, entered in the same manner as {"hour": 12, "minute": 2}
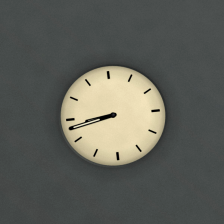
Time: {"hour": 8, "minute": 43}
